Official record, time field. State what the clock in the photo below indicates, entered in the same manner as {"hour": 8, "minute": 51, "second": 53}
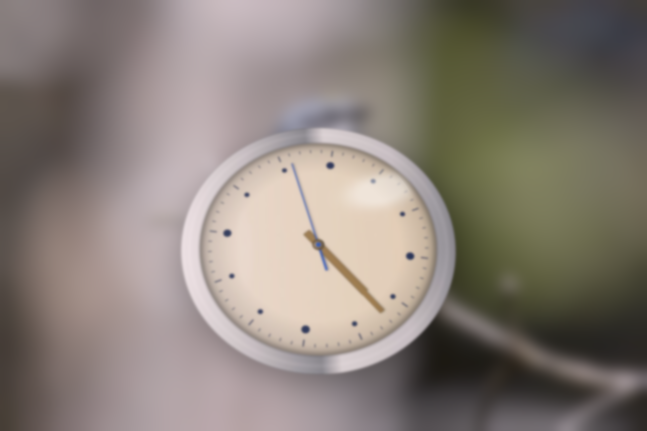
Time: {"hour": 4, "minute": 21, "second": 56}
